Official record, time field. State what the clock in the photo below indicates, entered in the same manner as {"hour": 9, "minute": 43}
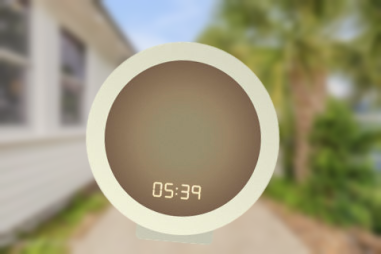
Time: {"hour": 5, "minute": 39}
